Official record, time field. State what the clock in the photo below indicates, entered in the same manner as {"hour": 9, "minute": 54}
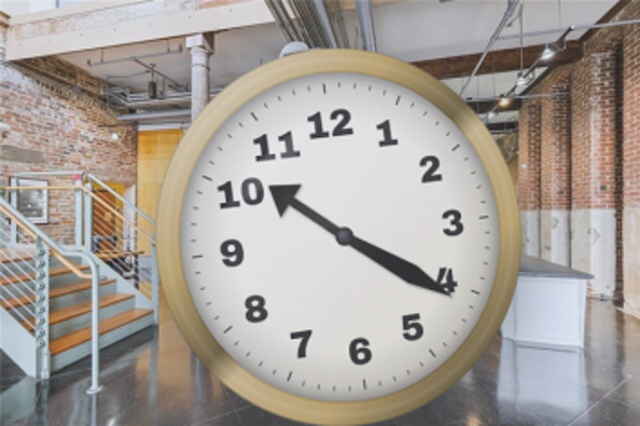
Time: {"hour": 10, "minute": 21}
